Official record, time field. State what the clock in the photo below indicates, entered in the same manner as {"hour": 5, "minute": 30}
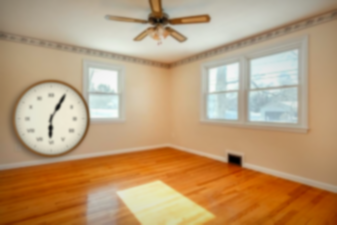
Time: {"hour": 6, "minute": 5}
